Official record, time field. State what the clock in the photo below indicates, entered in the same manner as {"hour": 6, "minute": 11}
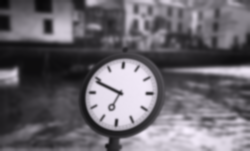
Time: {"hour": 6, "minute": 49}
